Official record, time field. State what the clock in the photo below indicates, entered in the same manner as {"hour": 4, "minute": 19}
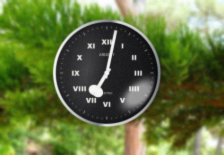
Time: {"hour": 7, "minute": 2}
